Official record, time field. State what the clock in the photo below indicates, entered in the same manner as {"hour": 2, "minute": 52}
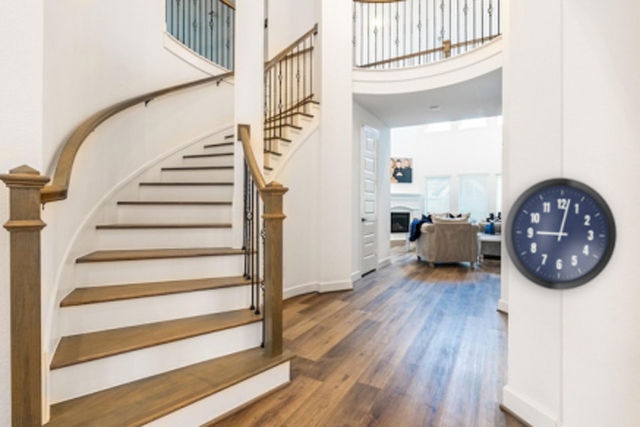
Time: {"hour": 9, "minute": 2}
